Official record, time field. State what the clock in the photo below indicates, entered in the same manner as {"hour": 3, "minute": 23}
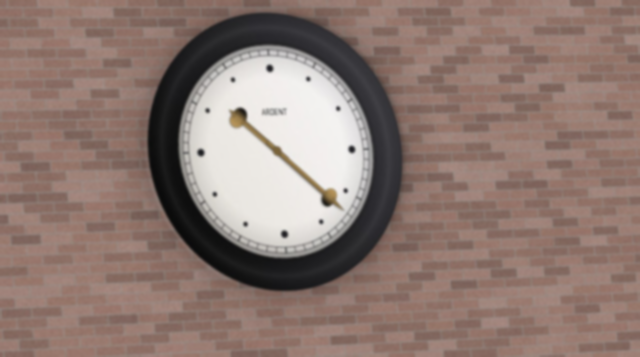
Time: {"hour": 10, "minute": 22}
